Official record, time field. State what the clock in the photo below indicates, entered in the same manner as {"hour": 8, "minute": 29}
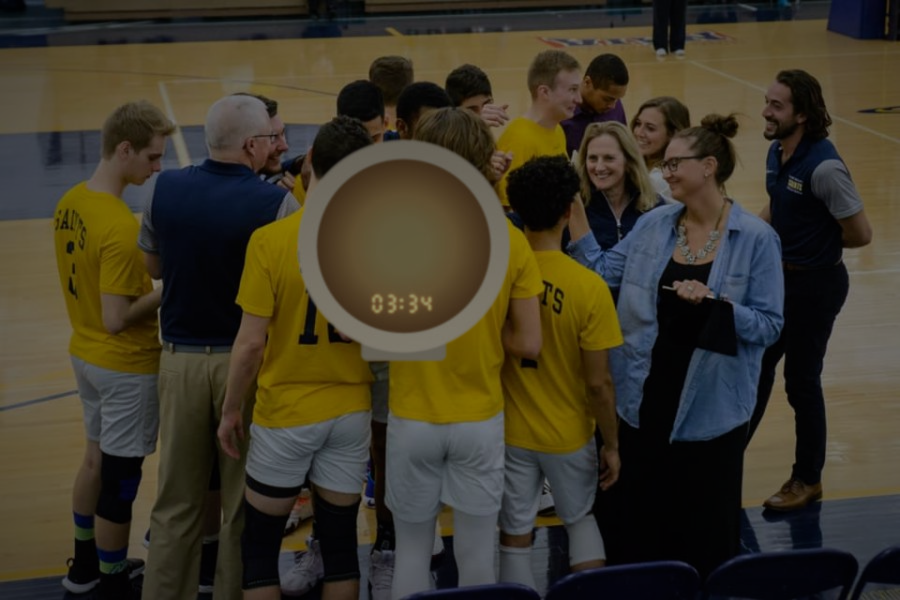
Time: {"hour": 3, "minute": 34}
